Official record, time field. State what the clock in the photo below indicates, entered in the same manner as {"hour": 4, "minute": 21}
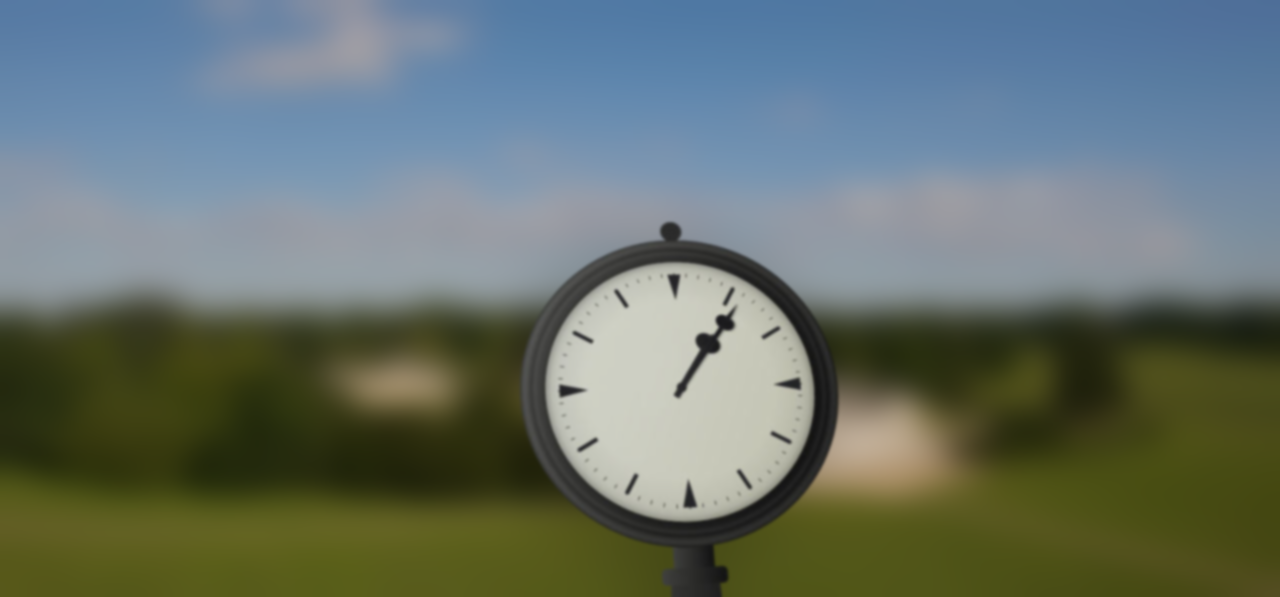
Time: {"hour": 1, "minute": 6}
